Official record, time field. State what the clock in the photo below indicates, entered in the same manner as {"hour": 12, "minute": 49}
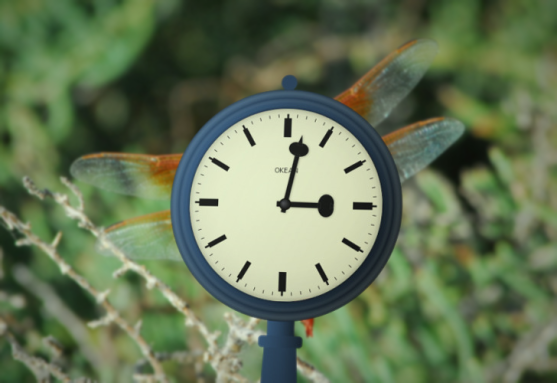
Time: {"hour": 3, "minute": 2}
